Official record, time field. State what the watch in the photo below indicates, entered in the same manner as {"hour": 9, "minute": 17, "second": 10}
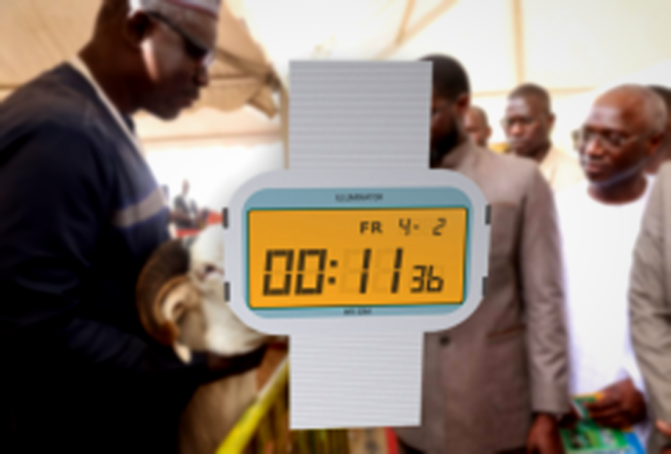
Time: {"hour": 0, "minute": 11, "second": 36}
